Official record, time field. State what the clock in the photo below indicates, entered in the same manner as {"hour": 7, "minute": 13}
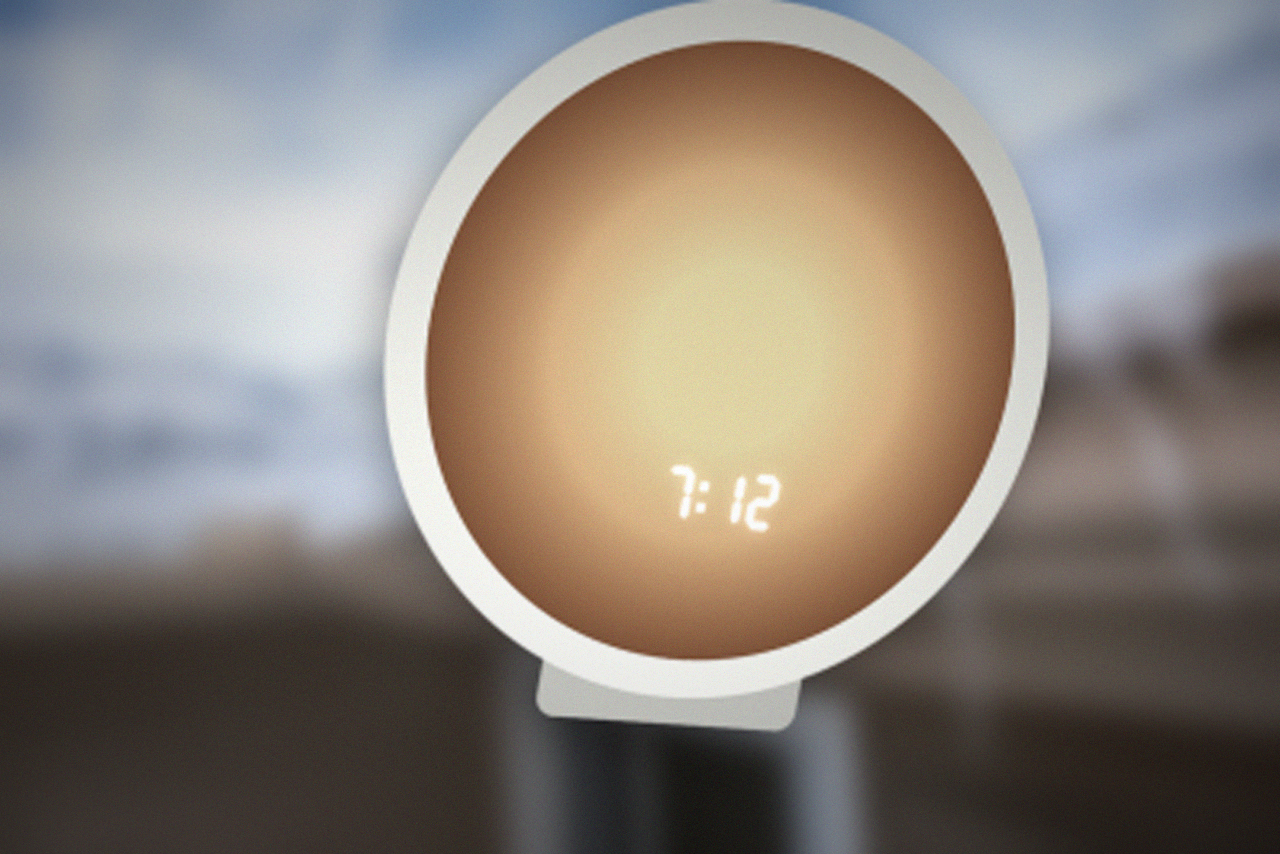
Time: {"hour": 7, "minute": 12}
